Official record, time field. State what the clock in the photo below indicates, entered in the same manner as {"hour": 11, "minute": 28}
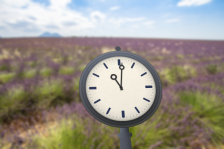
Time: {"hour": 11, "minute": 1}
